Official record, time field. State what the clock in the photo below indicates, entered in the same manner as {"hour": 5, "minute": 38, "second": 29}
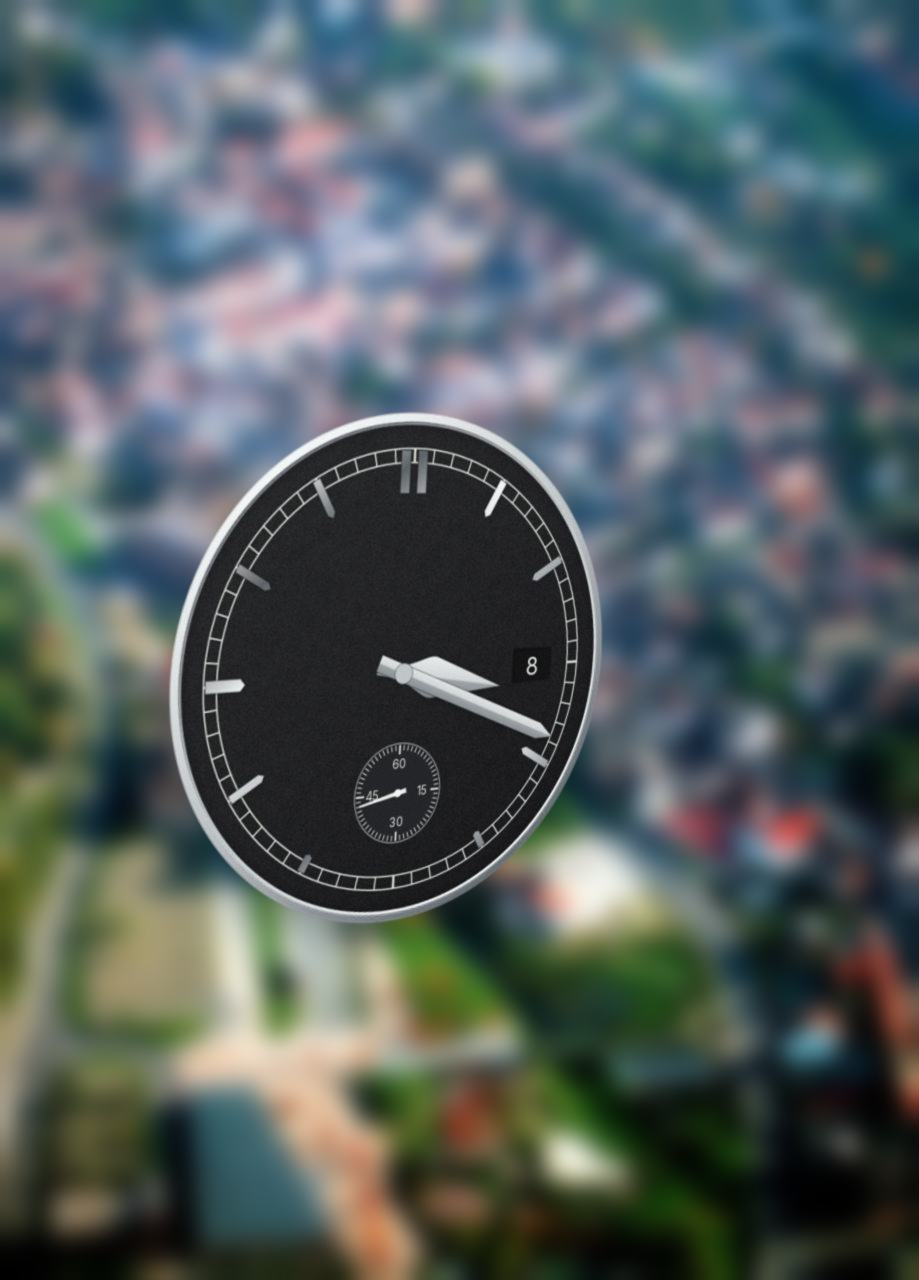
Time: {"hour": 3, "minute": 18, "second": 43}
